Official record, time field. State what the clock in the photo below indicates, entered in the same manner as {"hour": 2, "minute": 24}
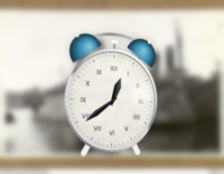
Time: {"hour": 12, "minute": 39}
